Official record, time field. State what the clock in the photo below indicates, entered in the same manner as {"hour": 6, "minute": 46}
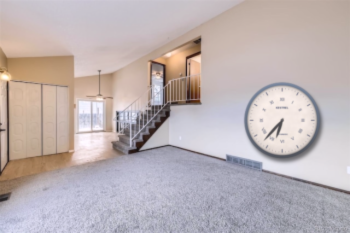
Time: {"hour": 6, "minute": 37}
